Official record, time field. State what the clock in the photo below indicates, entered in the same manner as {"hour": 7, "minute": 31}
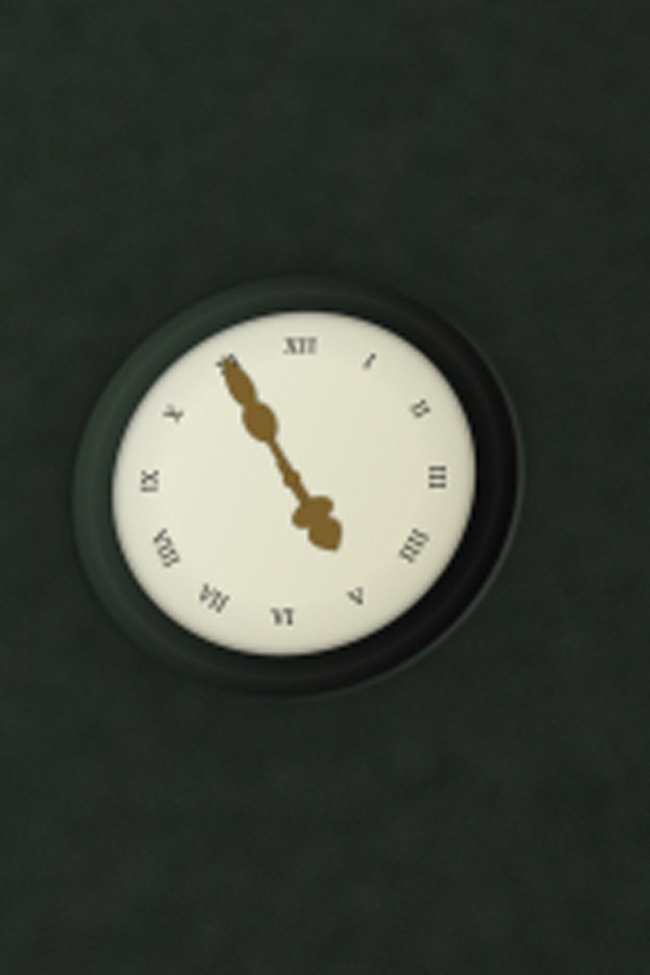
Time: {"hour": 4, "minute": 55}
